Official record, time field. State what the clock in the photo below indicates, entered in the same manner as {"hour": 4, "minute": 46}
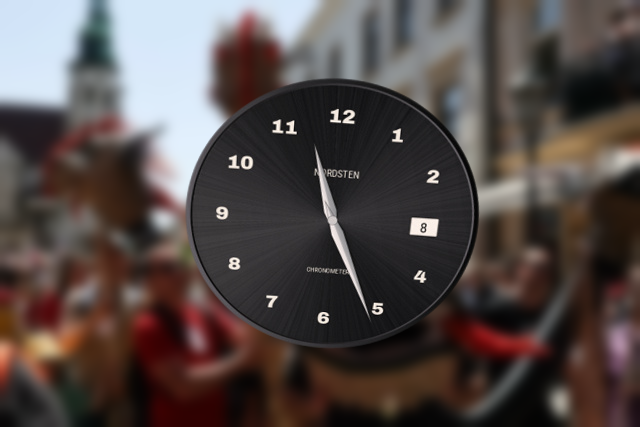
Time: {"hour": 11, "minute": 26}
